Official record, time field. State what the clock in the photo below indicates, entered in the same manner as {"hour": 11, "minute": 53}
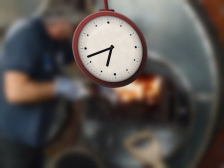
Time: {"hour": 6, "minute": 42}
